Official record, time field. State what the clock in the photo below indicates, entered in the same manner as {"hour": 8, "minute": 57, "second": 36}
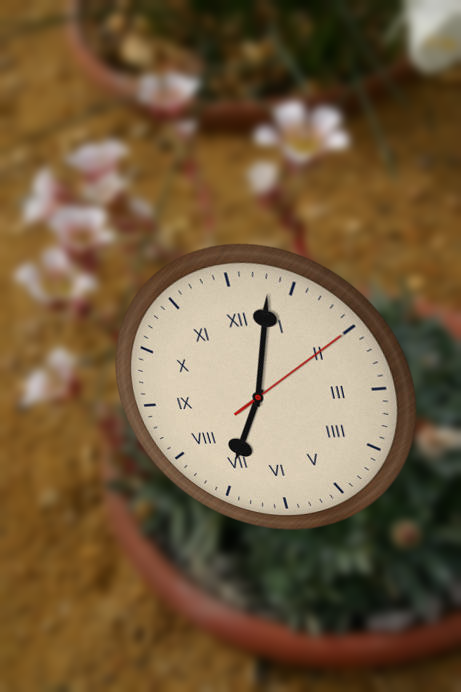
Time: {"hour": 7, "minute": 3, "second": 10}
